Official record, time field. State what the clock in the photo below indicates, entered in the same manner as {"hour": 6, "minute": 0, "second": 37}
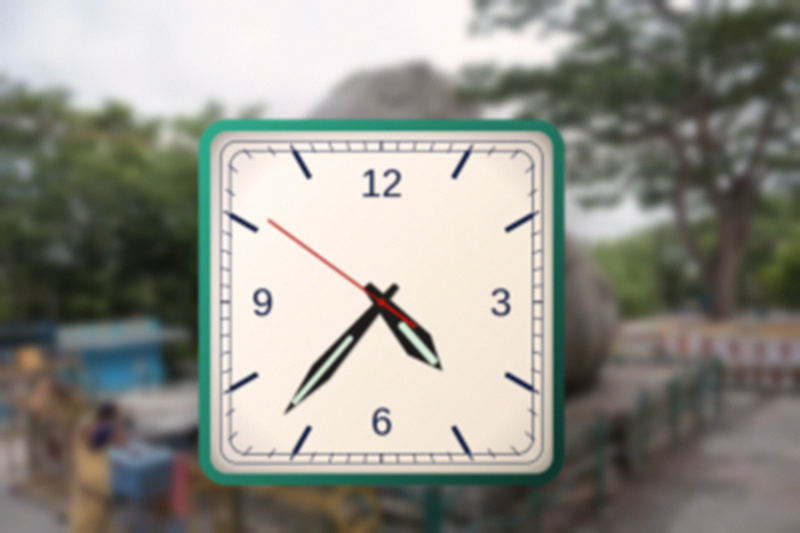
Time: {"hour": 4, "minute": 36, "second": 51}
